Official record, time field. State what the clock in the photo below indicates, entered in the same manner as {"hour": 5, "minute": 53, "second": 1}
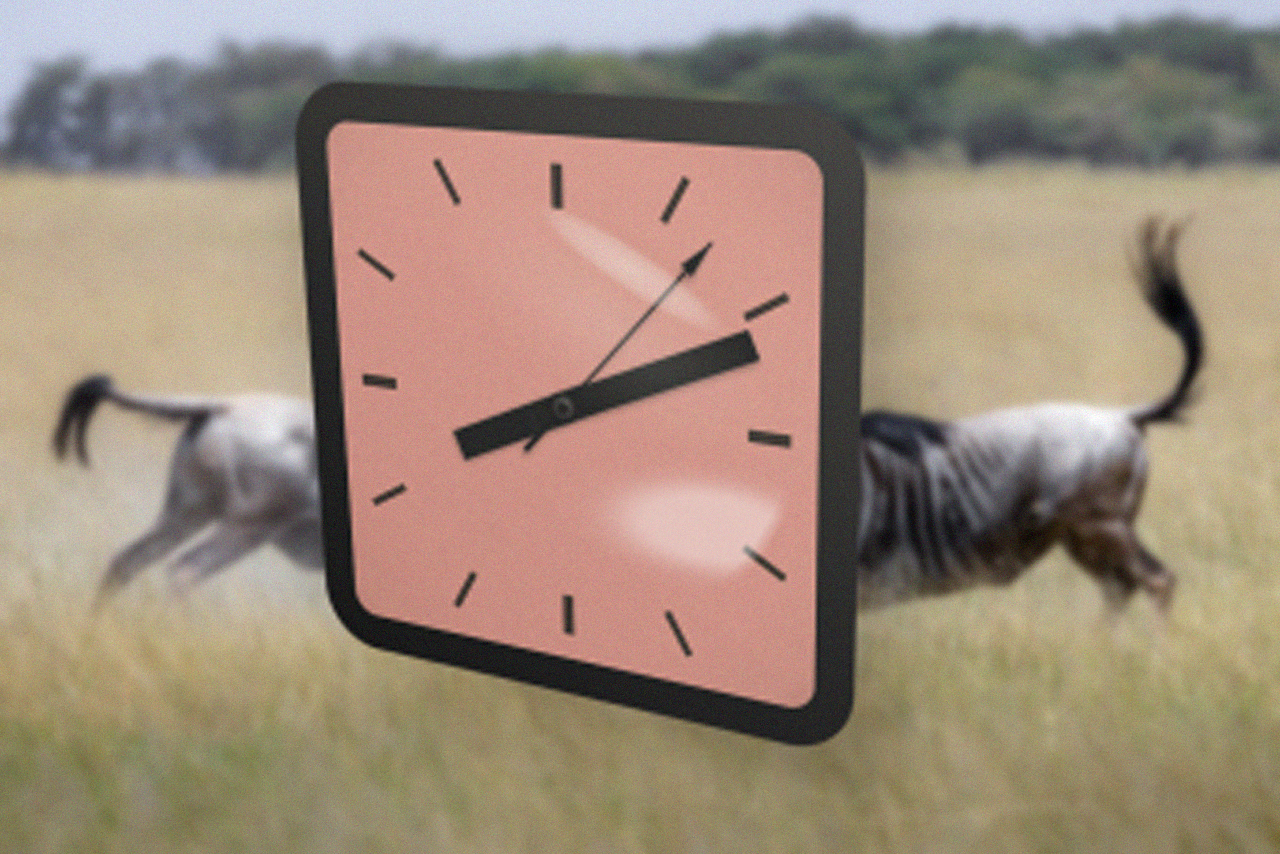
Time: {"hour": 8, "minute": 11, "second": 7}
